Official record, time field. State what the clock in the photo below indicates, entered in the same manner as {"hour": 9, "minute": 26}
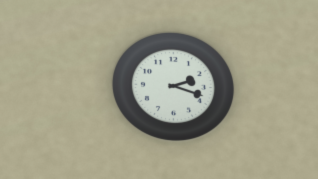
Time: {"hour": 2, "minute": 18}
